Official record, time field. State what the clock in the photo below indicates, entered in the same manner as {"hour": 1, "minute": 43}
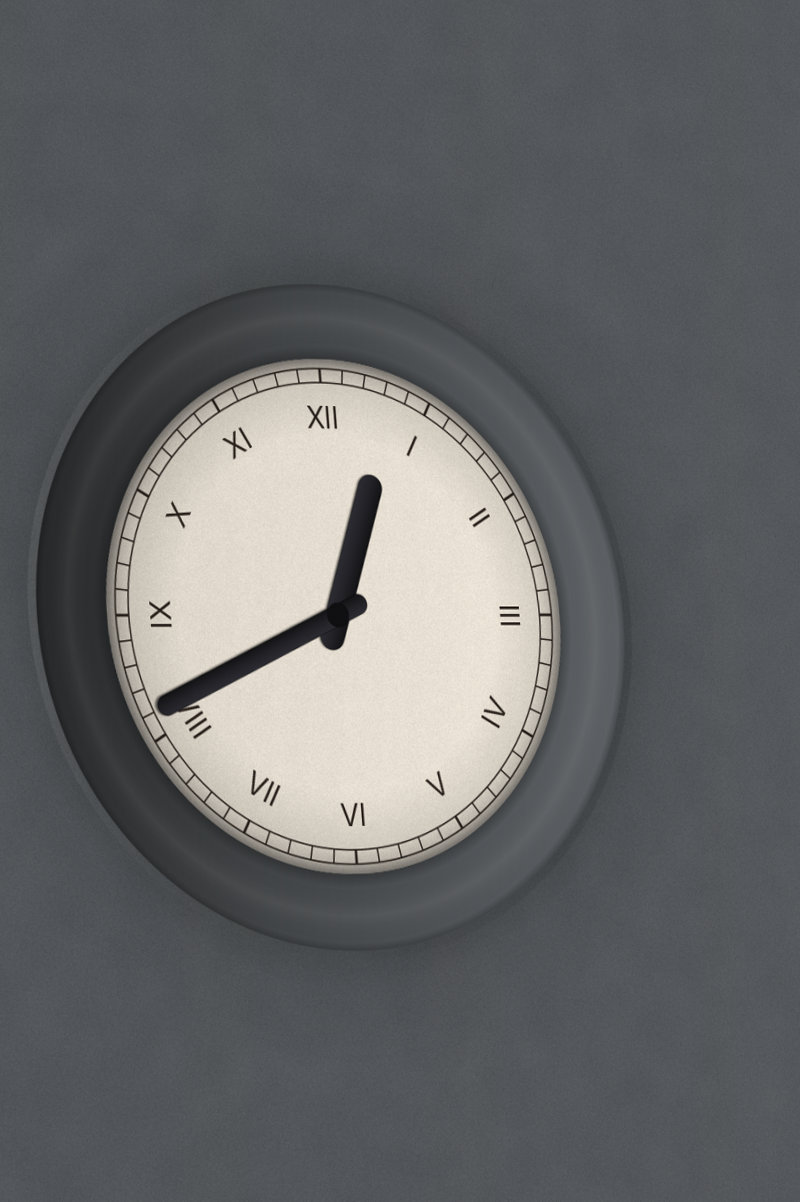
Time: {"hour": 12, "minute": 41}
